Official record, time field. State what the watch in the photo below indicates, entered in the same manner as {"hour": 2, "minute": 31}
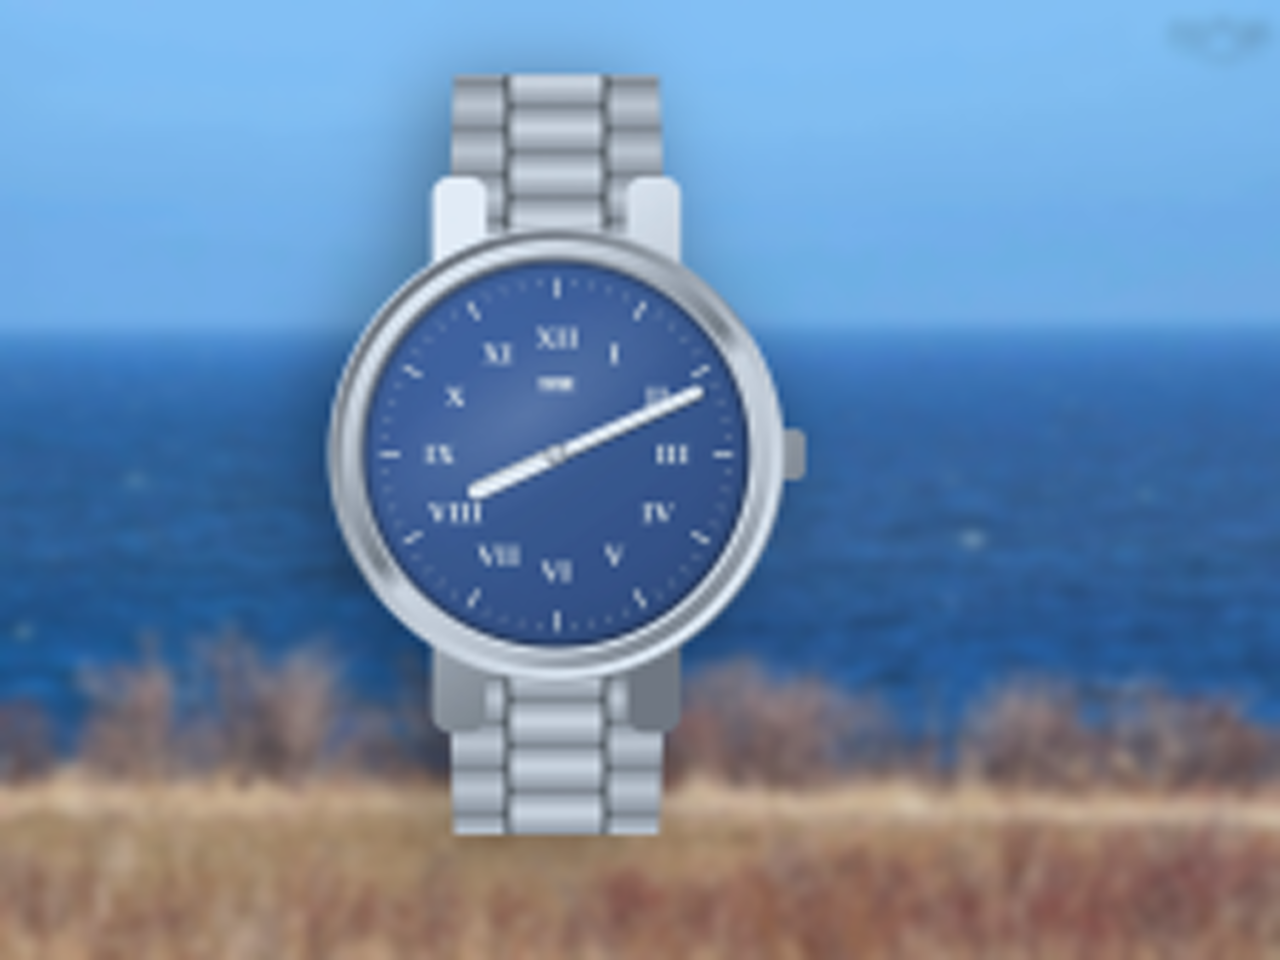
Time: {"hour": 8, "minute": 11}
